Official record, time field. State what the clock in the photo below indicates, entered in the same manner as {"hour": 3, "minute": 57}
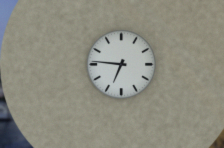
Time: {"hour": 6, "minute": 46}
